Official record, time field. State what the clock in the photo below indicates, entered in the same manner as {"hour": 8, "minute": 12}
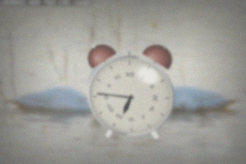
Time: {"hour": 6, "minute": 46}
